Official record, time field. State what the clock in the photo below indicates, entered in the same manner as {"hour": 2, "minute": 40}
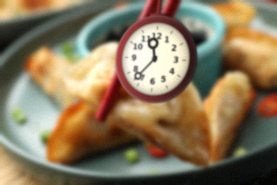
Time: {"hour": 11, "minute": 37}
